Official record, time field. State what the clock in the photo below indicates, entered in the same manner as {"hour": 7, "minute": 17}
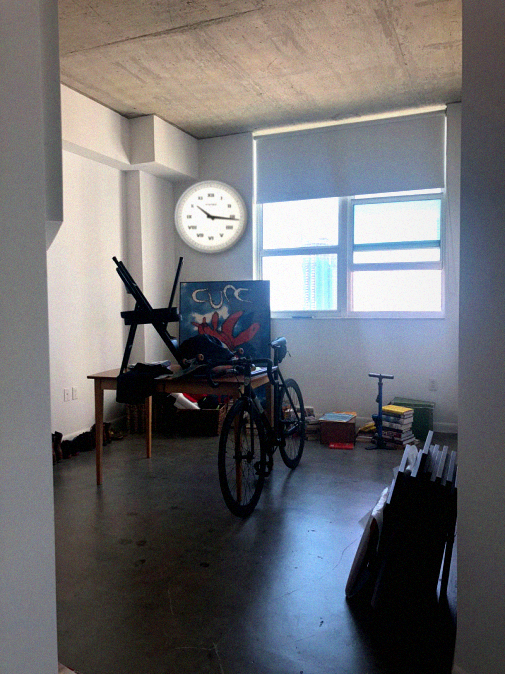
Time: {"hour": 10, "minute": 16}
